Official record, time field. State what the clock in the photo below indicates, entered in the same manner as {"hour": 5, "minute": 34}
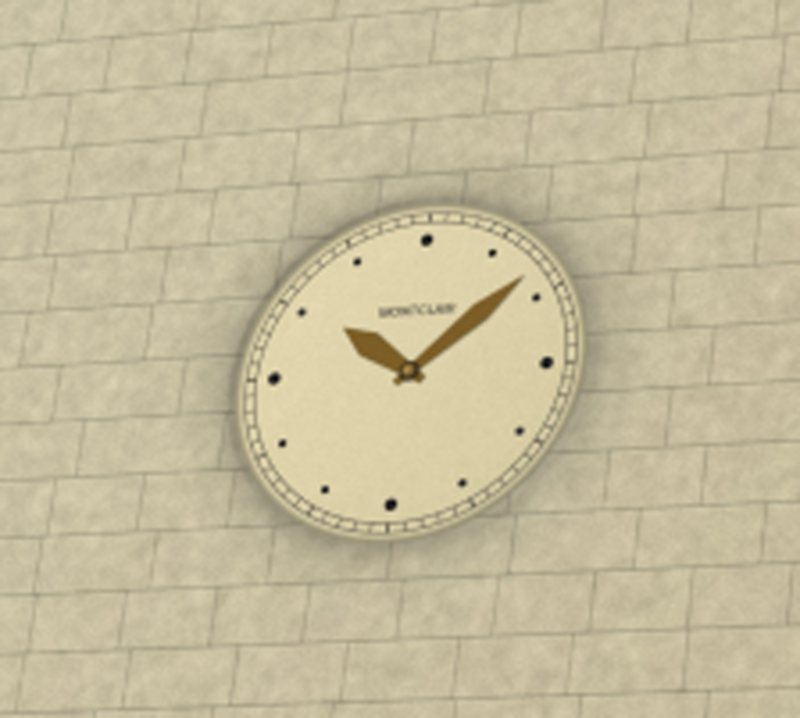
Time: {"hour": 10, "minute": 8}
